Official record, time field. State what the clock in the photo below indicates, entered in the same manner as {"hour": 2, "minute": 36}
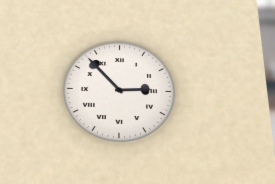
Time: {"hour": 2, "minute": 53}
